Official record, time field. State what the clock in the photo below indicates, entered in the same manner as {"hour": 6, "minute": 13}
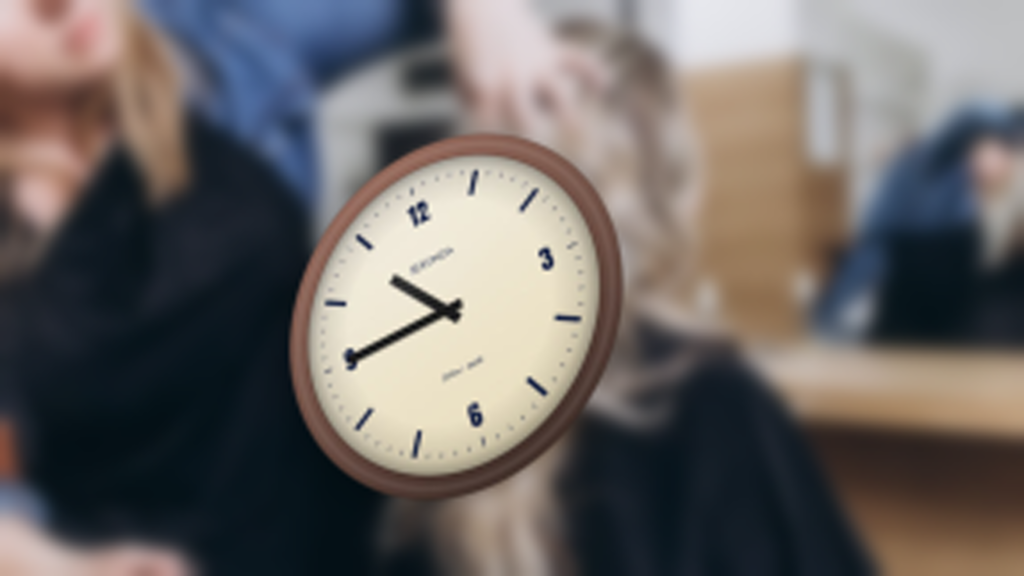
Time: {"hour": 10, "minute": 45}
